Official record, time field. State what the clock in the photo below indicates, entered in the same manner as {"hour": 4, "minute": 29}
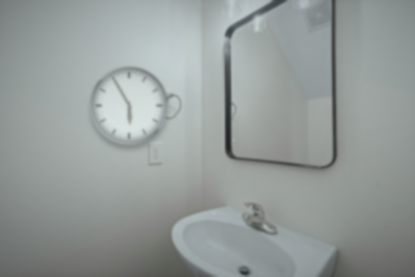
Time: {"hour": 5, "minute": 55}
